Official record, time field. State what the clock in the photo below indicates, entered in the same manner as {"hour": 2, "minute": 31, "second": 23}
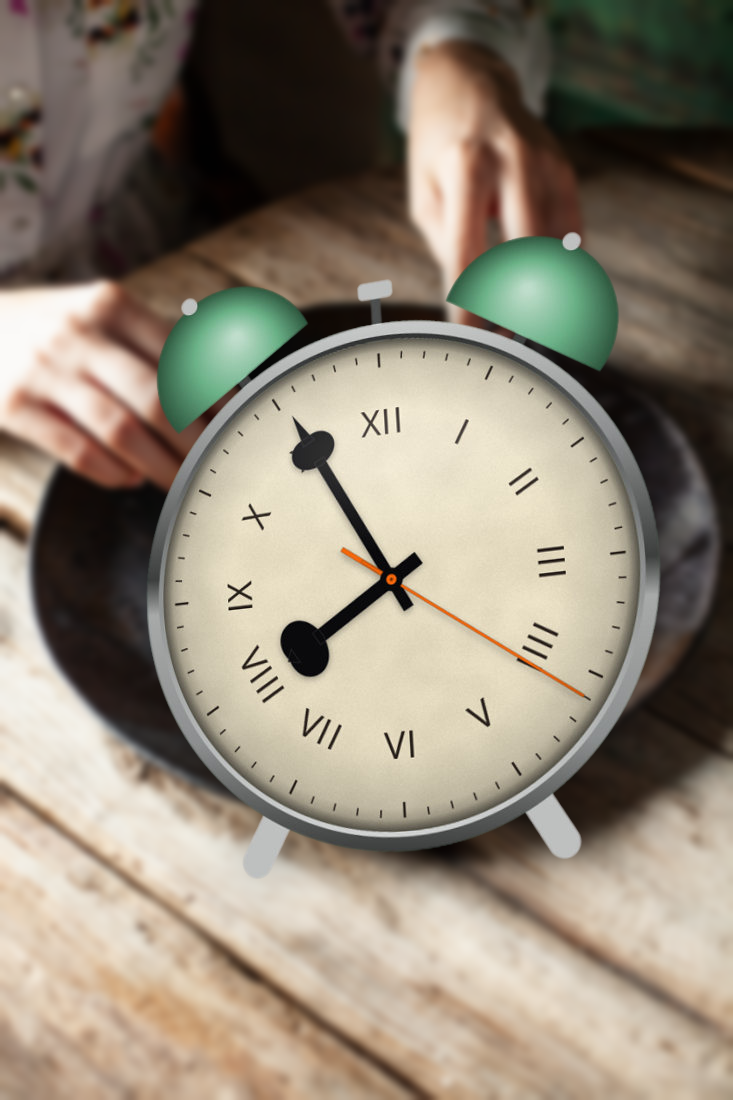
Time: {"hour": 7, "minute": 55, "second": 21}
